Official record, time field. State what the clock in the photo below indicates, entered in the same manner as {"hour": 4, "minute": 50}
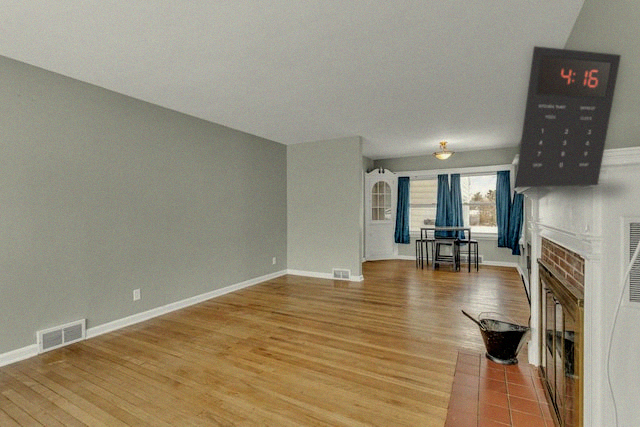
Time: {"hour": 4, "minute": 16}
